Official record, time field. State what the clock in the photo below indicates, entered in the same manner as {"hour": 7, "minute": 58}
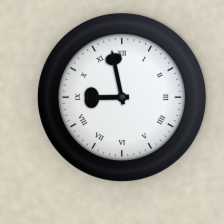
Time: {"hour": 8, "minute": 58}
